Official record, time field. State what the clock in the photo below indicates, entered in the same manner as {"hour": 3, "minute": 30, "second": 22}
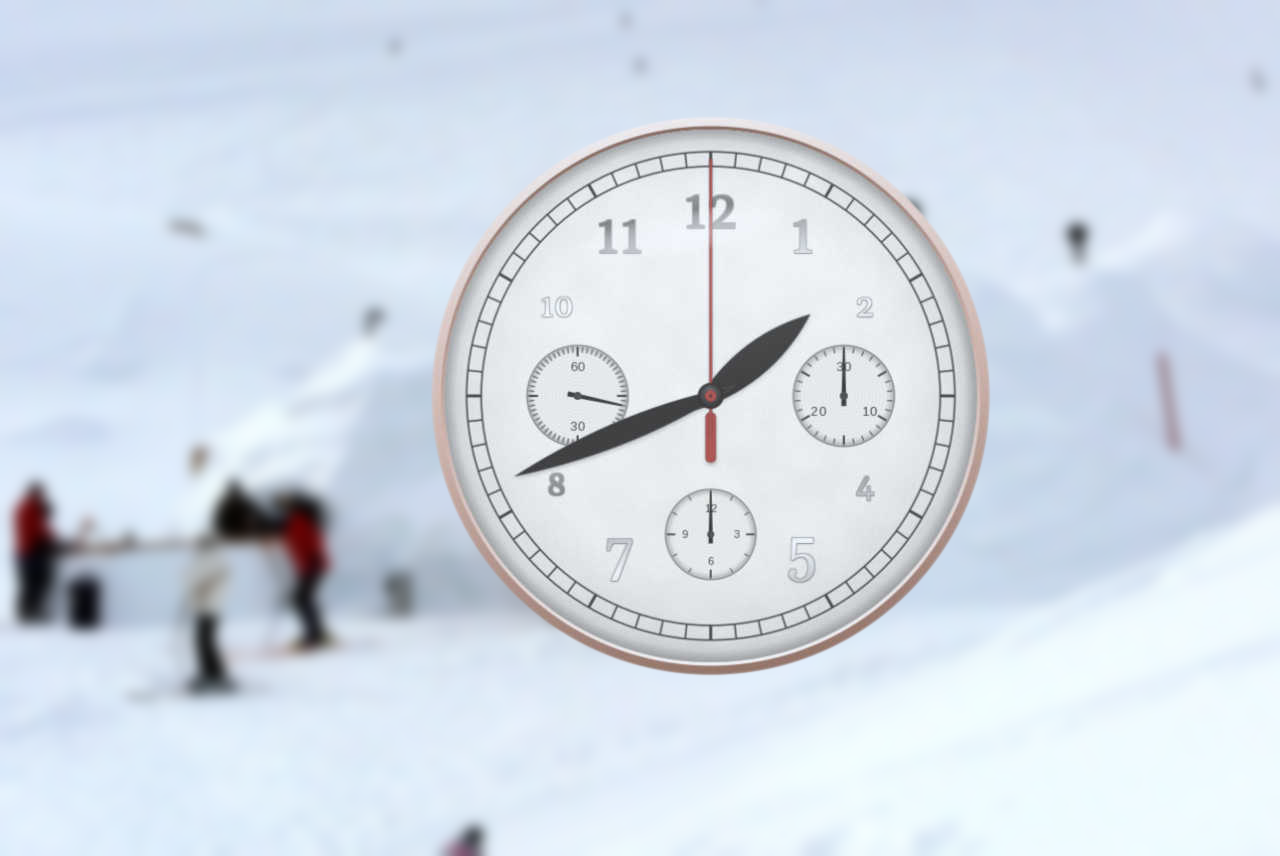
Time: {"hour": 1, "minute": 41, "second": 17}
